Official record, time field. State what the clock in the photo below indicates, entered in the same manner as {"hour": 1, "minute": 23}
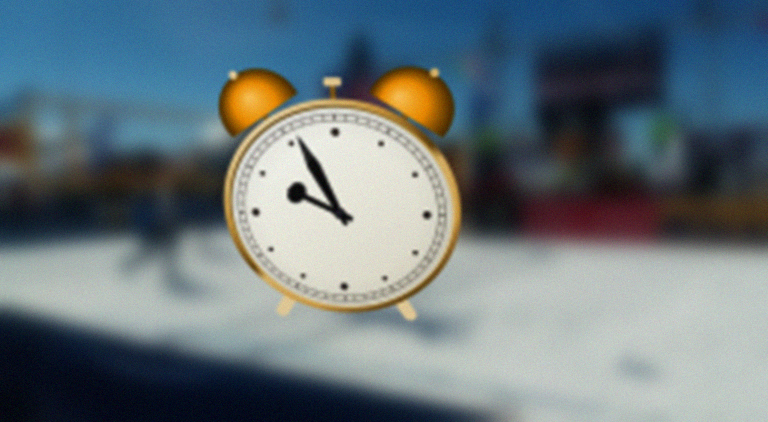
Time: {"hour": 9, "minute": 56}
